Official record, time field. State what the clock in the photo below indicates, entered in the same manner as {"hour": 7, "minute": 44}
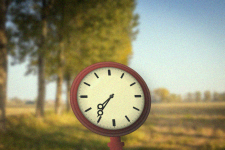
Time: {"hour": 7, "minute": 36}
